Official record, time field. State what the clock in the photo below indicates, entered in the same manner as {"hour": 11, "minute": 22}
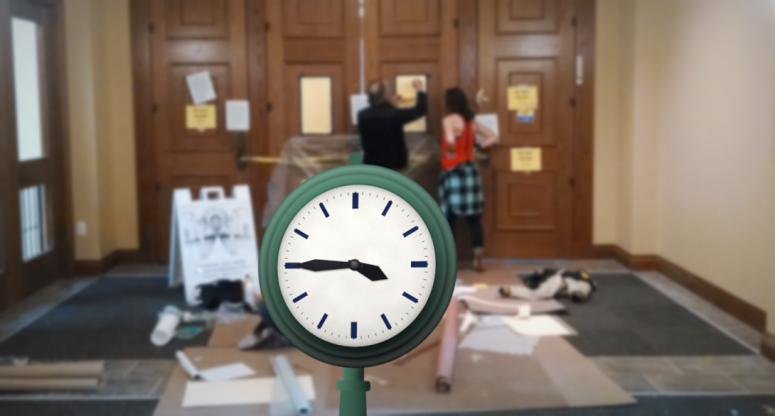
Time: {"hour": 3, "minute": 45}
